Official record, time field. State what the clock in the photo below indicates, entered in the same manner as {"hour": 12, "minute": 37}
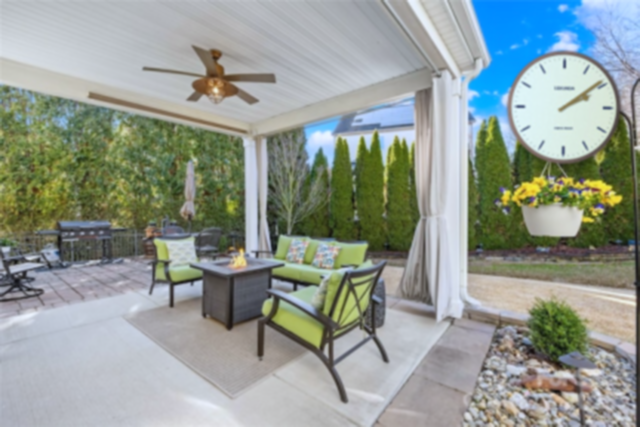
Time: {"hour": 2, "minute": 9}
